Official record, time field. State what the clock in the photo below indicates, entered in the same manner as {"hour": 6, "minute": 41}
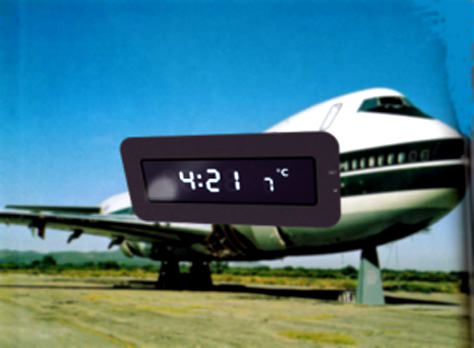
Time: {"hour": 4, "minute": 21}
